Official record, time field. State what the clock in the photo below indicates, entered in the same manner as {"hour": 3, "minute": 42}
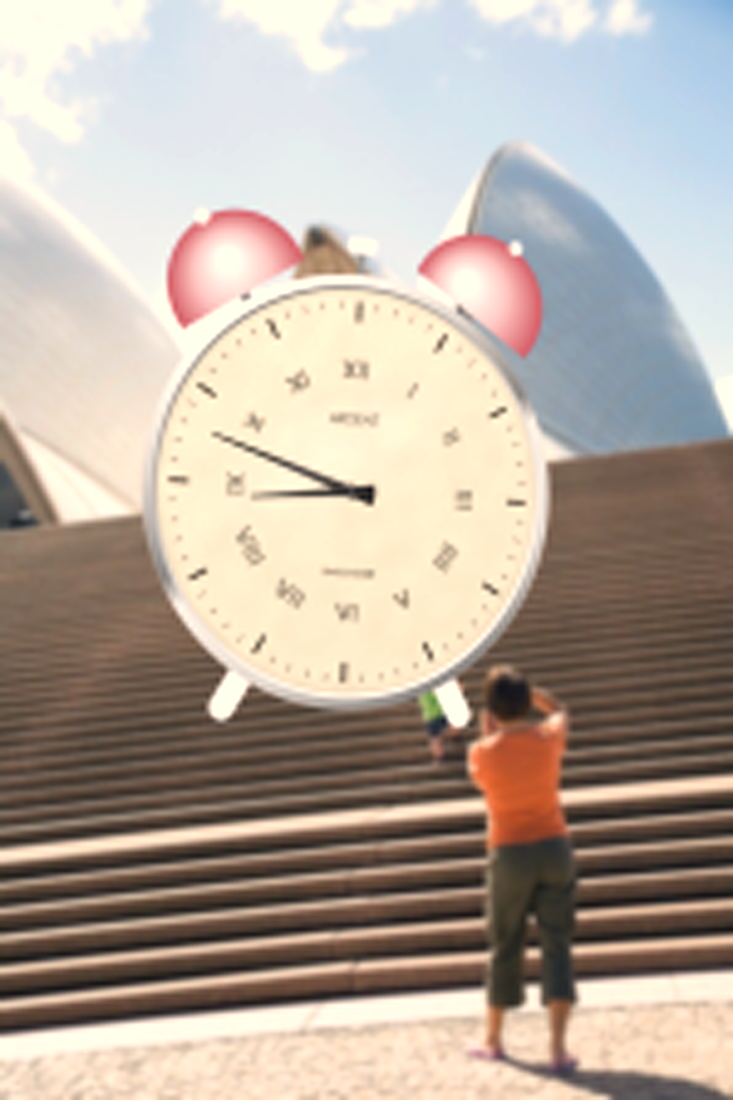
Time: {"hour": 8, "minute": 48}
